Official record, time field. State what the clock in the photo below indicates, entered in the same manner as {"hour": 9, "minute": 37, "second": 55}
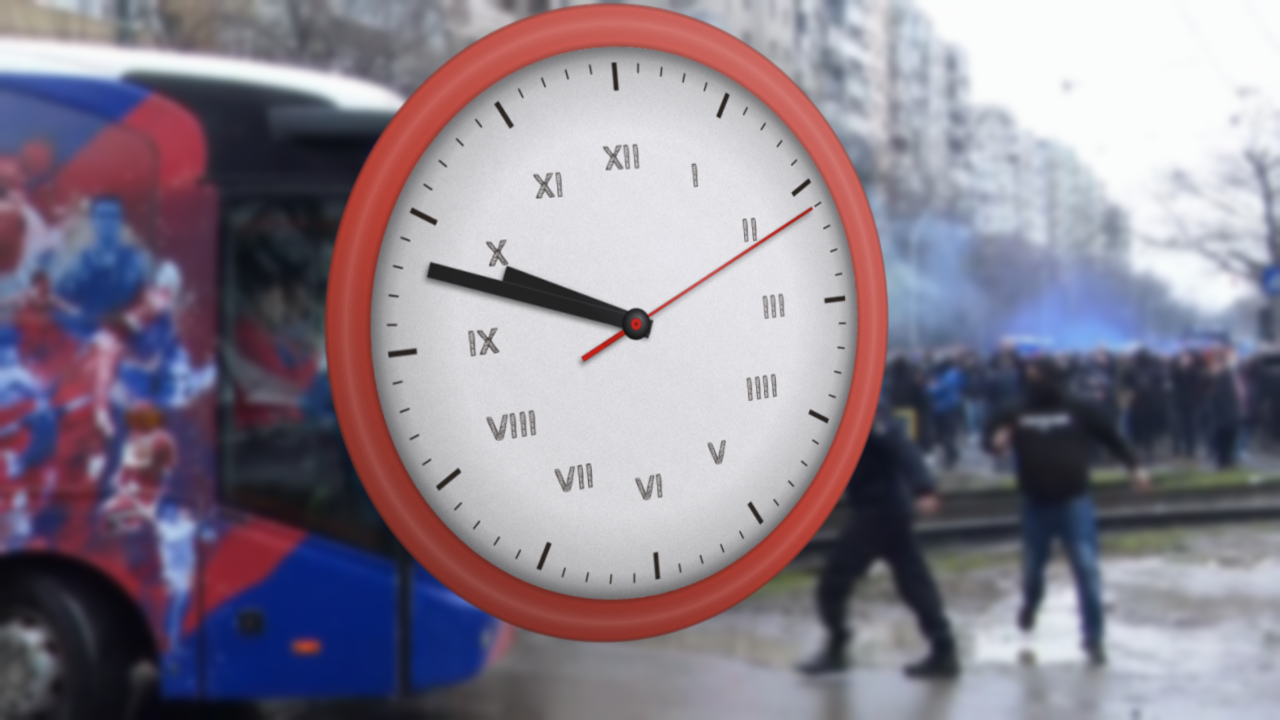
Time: {"hour": 9, "minute": 48, "second": 11}
